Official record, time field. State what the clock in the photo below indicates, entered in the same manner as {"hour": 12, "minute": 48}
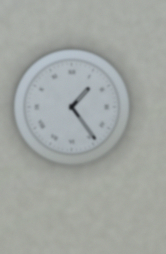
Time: {"hour": 1, "minute": 24}
